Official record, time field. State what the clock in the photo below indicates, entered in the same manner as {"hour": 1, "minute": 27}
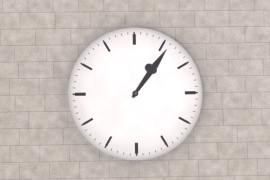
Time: {"hour": 1, "minute": 6}
